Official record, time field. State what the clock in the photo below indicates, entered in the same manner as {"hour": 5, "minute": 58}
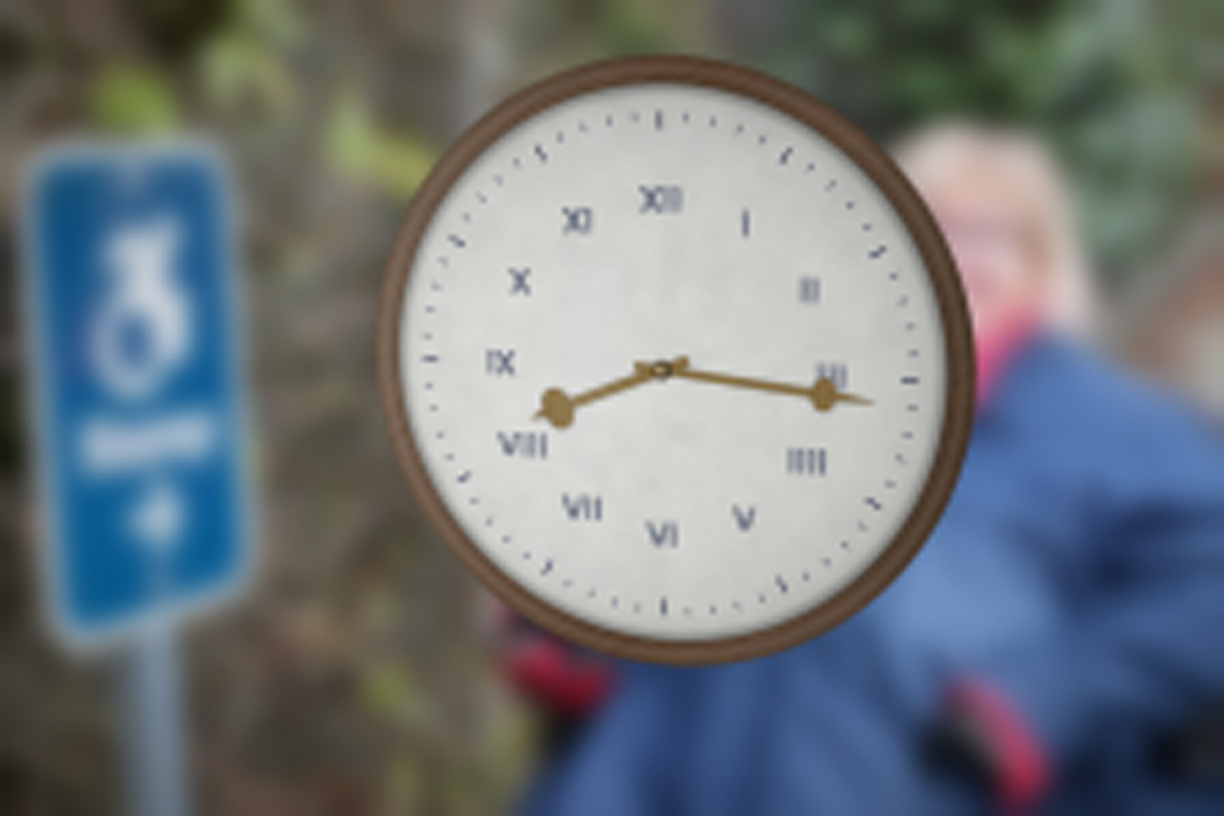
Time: {"hour": 8, "minute": 16}
